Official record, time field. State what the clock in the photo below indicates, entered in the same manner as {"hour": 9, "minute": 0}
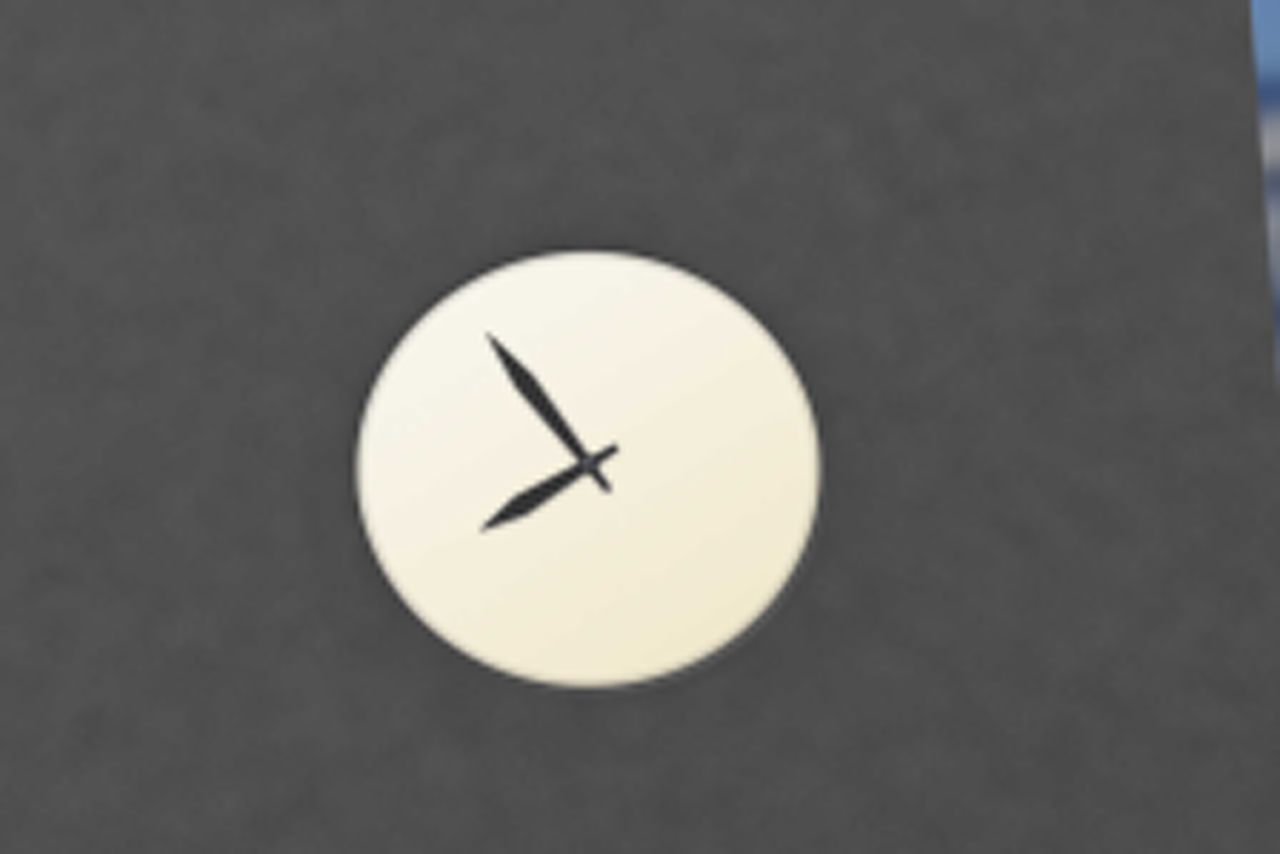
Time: {"hour": 7, "minute": 54}
